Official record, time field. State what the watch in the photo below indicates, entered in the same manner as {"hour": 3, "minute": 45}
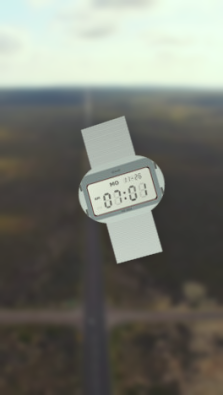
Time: {"hour": 7, "minute": 1}
